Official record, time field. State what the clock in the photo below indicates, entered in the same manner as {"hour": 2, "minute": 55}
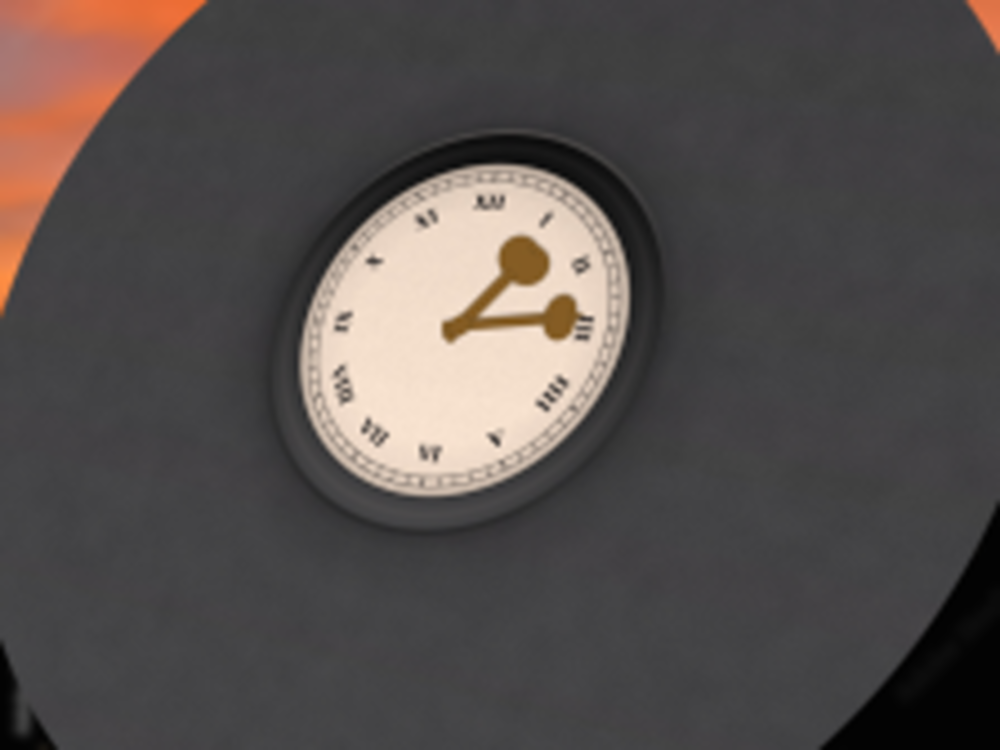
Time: {"hour": 1, "minute": 14}
